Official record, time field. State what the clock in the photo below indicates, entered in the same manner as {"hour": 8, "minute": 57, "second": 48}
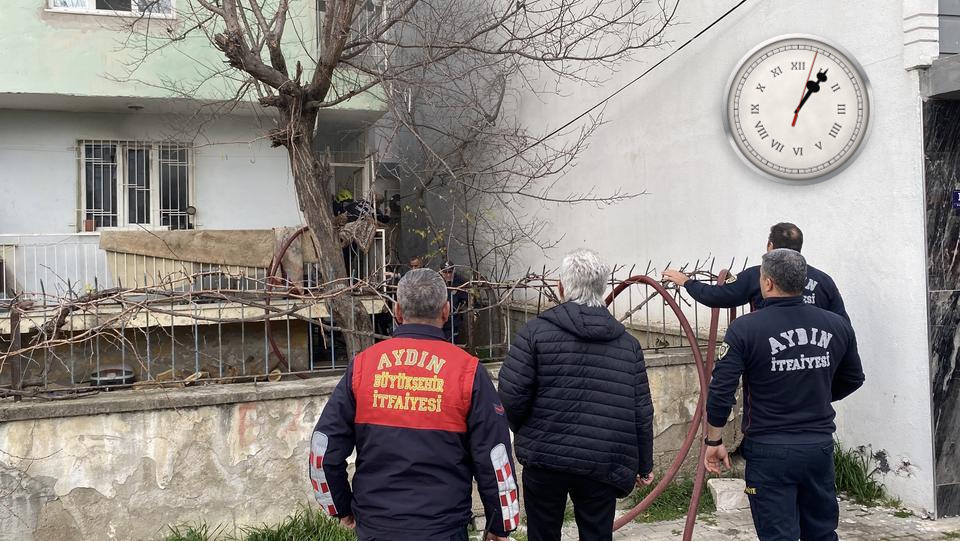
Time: {"hour": 1, "minute": 6, "second": 3}
